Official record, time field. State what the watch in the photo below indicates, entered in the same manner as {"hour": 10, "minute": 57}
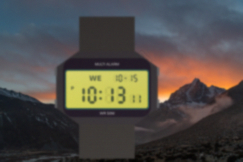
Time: {"hour": 10, "minute": 13}
